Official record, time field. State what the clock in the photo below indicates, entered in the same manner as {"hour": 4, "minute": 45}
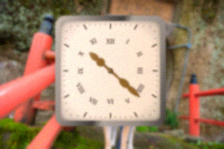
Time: {"hour": 10, "minute": 22}
